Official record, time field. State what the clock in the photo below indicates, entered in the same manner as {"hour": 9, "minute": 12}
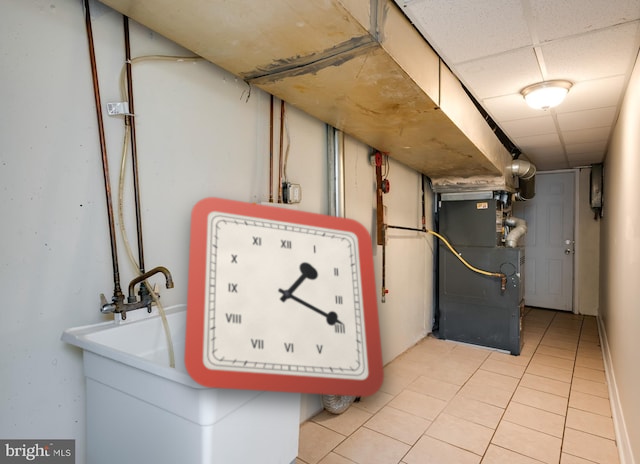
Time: {"hour": 1, "minute": 19}
